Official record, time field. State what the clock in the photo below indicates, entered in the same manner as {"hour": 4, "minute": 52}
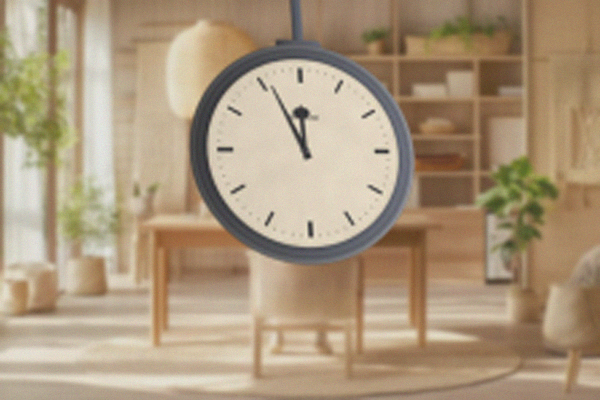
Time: {"hour": 11, "minute": 56}
